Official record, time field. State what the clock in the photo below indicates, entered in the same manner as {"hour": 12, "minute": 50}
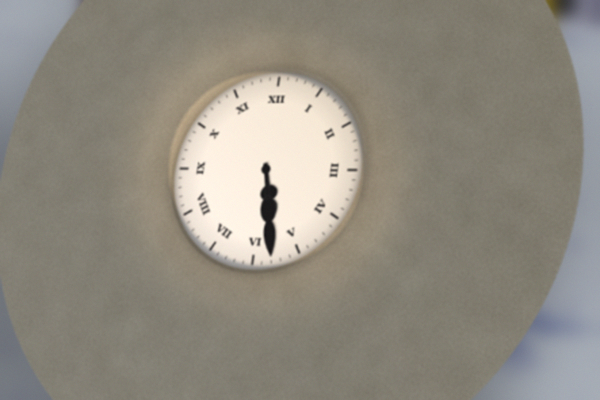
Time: {"hour": 5, "minute": 28}
